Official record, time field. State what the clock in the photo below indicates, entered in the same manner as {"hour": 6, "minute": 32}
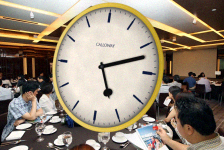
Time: {"hour": 5, "minute": 12}
